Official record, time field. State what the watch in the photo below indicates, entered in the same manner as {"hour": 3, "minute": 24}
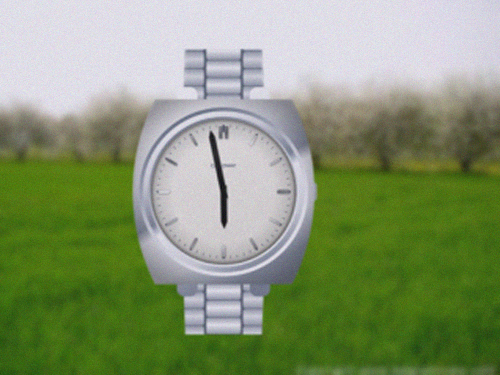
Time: {"hour": 5, "minute": 58}
